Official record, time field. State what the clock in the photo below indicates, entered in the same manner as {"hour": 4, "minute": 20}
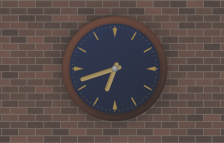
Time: {"hour": 6, "minute": 42}
